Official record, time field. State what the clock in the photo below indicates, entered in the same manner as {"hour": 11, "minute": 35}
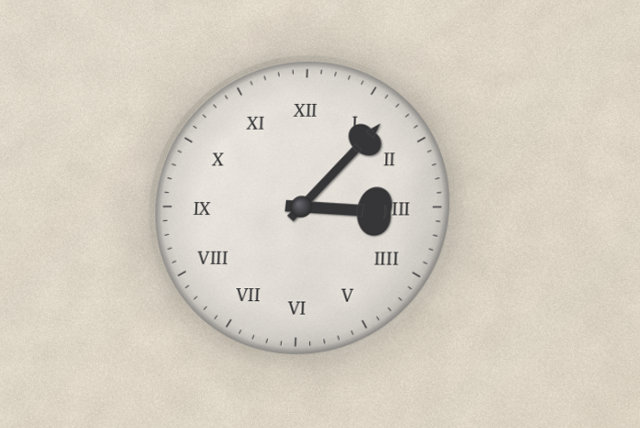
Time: {"hour": 3, "minute": 7}
